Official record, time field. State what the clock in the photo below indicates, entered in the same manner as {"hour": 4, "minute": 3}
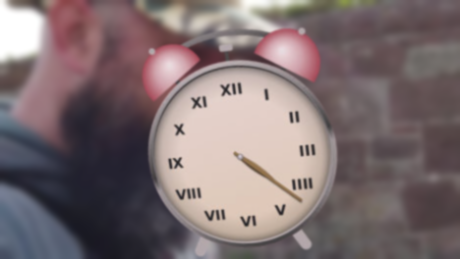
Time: {"hour": 4, "minute": 22}
